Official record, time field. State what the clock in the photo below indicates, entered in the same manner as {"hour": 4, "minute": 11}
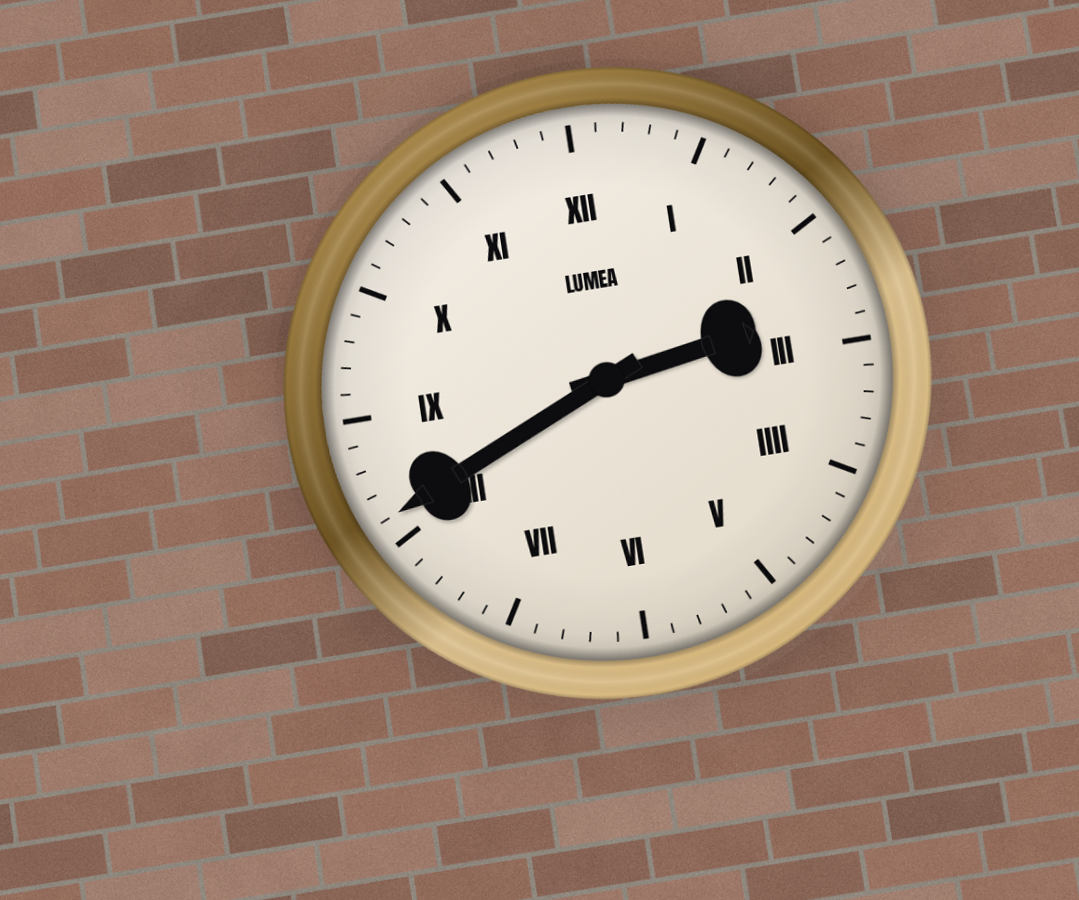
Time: {"hour": 2, "minute": 41}
